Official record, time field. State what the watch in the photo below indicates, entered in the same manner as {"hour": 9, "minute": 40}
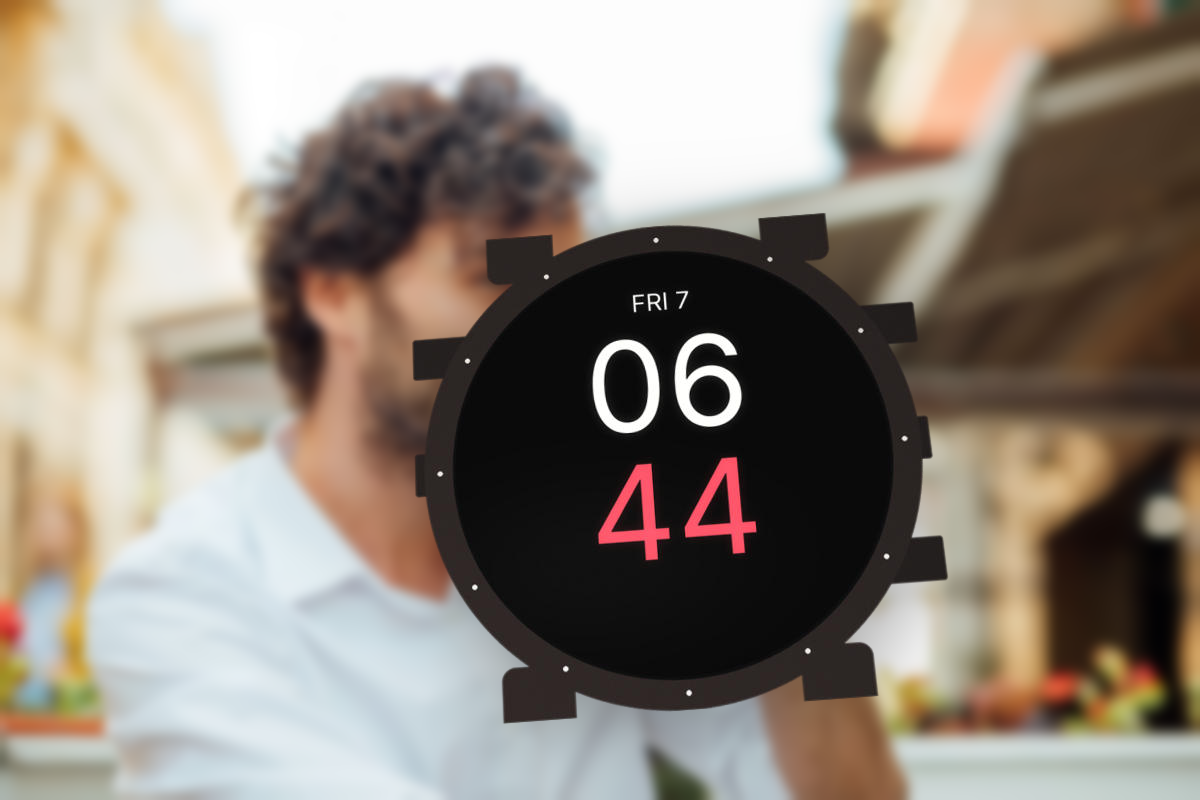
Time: {"hour": 6, "minute": 44}
